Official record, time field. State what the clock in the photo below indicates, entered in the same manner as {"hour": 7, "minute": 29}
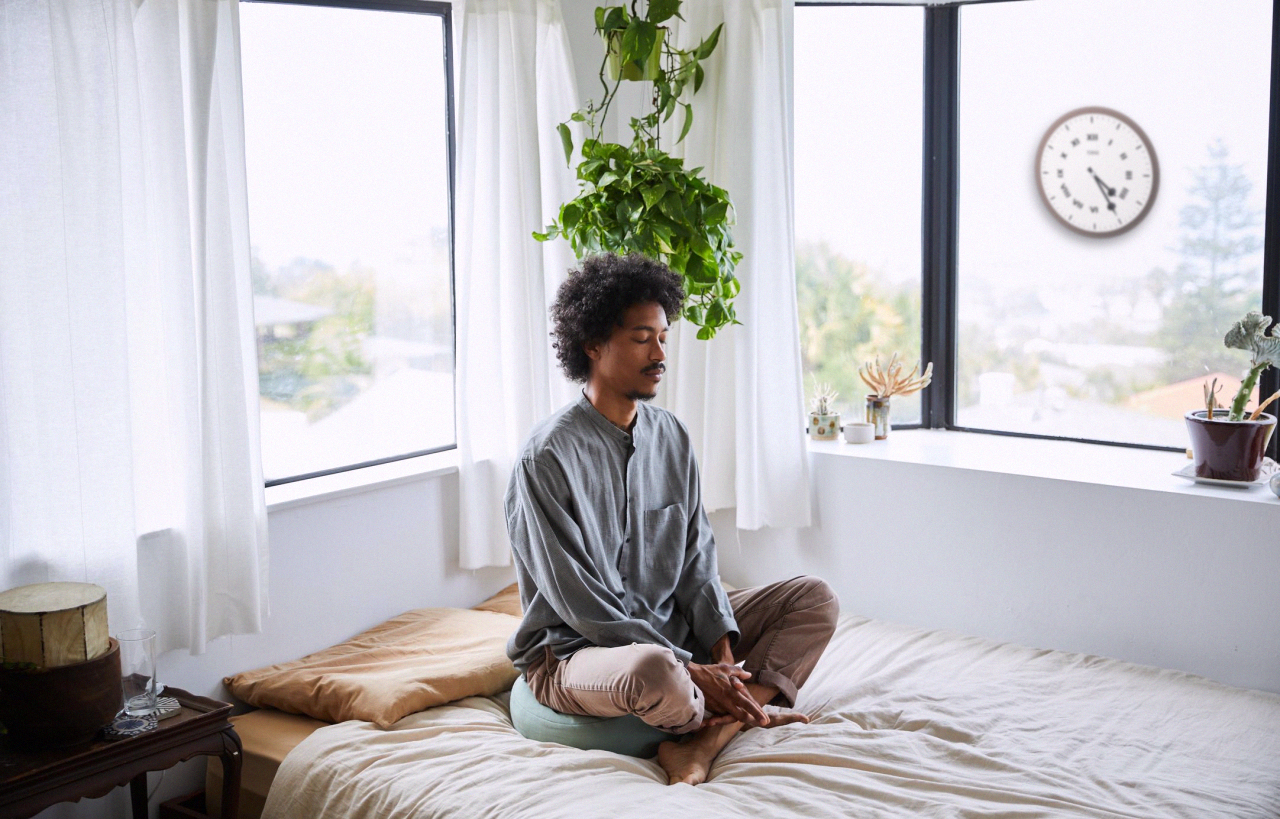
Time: {"hour": 4, "minute": 25}
